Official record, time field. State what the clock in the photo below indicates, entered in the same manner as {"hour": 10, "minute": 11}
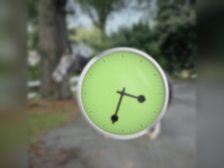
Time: {"hour": 3, "minute": 33}
